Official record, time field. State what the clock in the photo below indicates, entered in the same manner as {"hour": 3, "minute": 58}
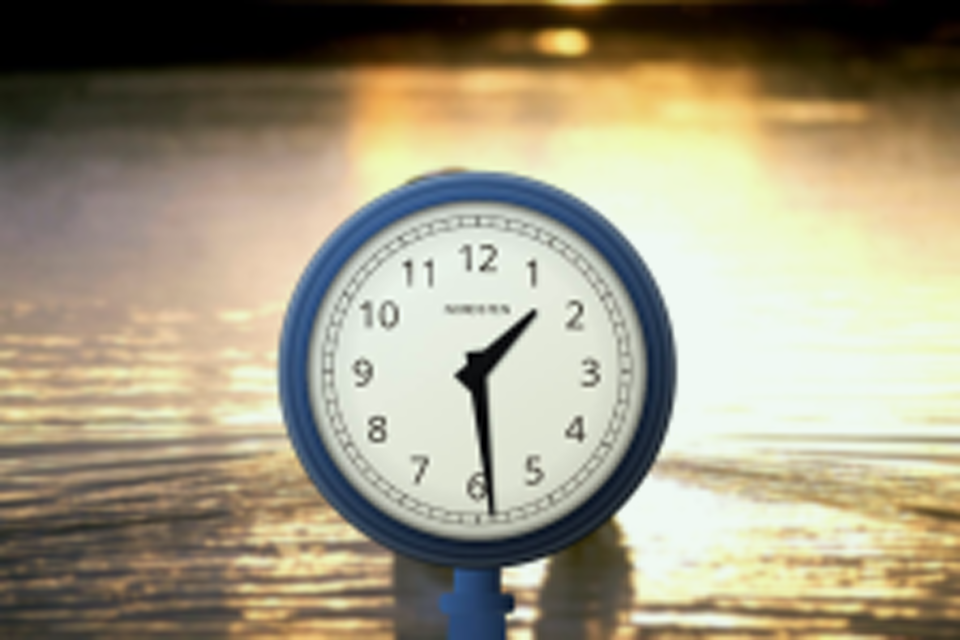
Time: {"hour": 1, "minute": 29}
